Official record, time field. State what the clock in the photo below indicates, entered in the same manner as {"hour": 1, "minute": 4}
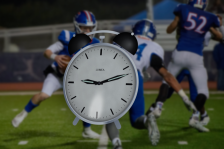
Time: {"hour": 9, "minute": 12}
